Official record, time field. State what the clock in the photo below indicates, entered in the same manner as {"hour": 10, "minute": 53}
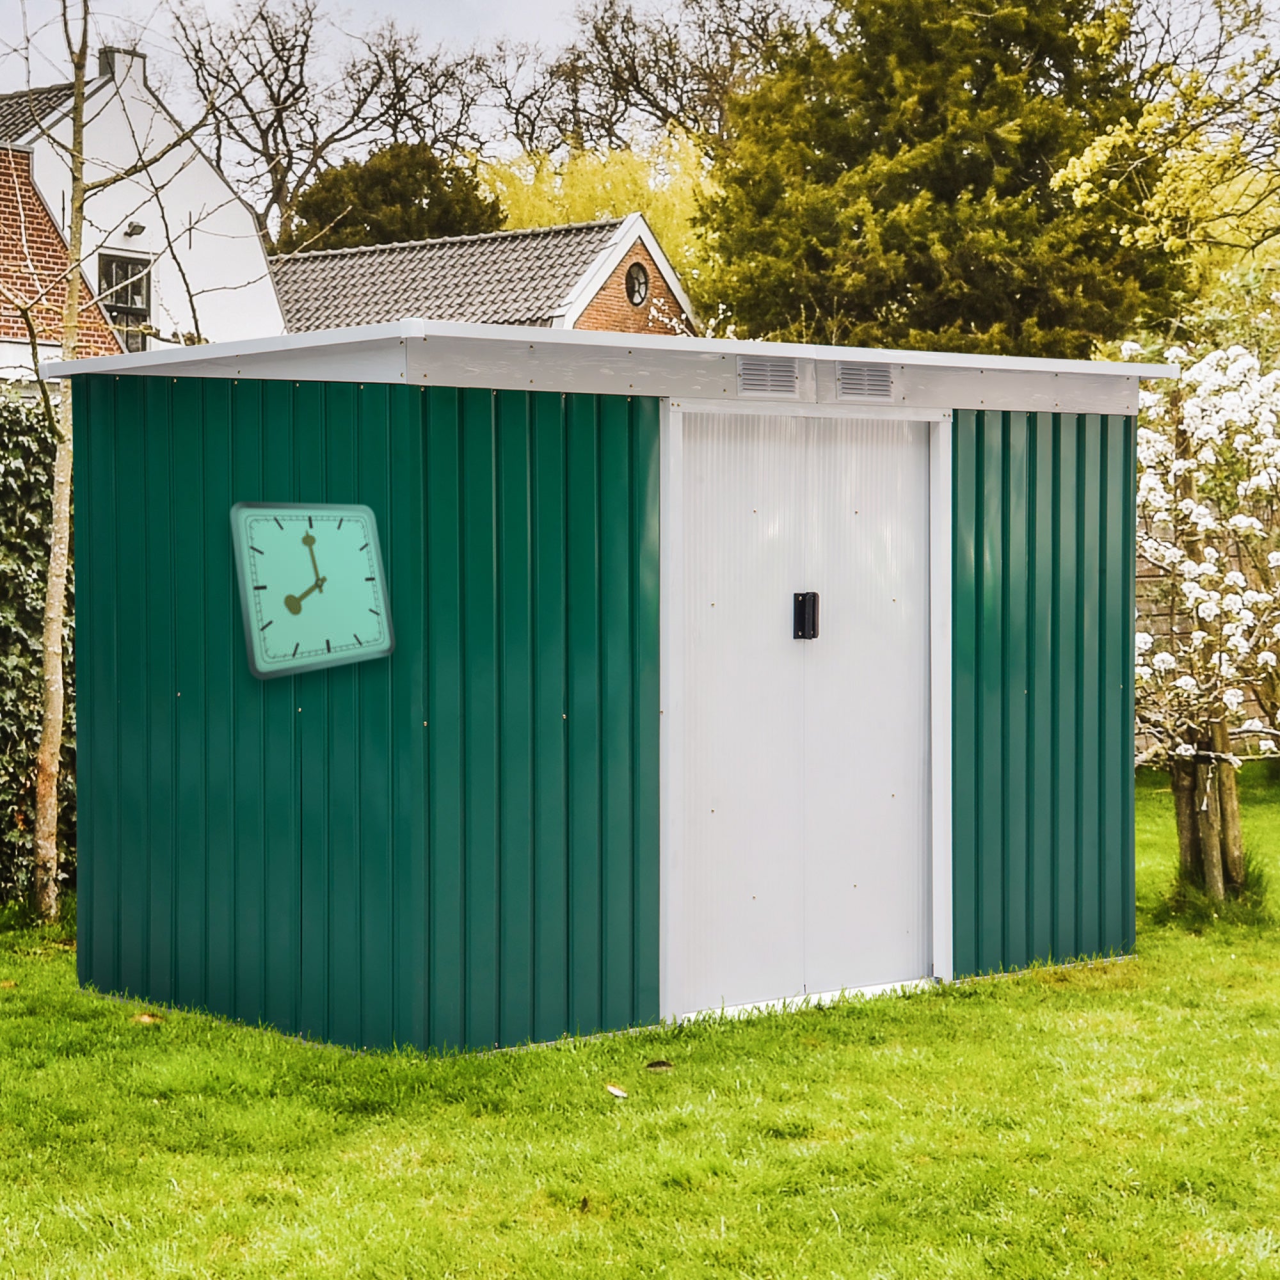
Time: {"hour": 7, "minute": 59}
